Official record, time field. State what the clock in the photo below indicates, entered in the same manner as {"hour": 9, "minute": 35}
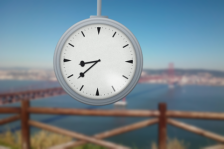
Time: {"hour": 8, "minute": 38}
